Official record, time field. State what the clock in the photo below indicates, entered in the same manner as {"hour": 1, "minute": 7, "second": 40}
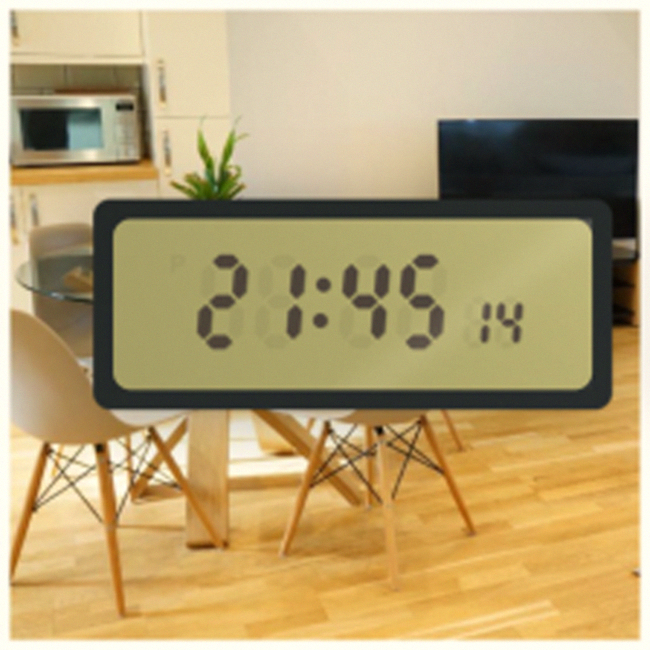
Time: {"hour": 21, "minute": 45, "second": 14}
